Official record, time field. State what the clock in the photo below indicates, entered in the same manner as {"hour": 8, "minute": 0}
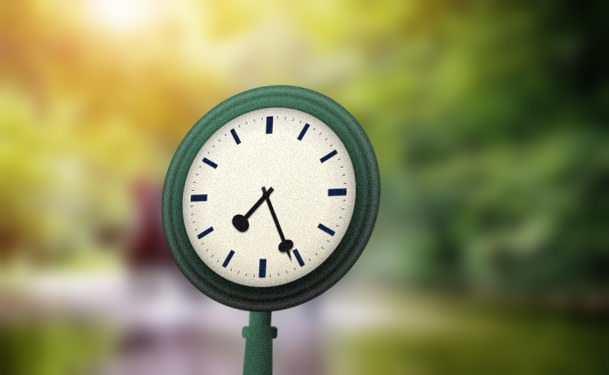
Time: {"hour": 7, "minute": 26}
